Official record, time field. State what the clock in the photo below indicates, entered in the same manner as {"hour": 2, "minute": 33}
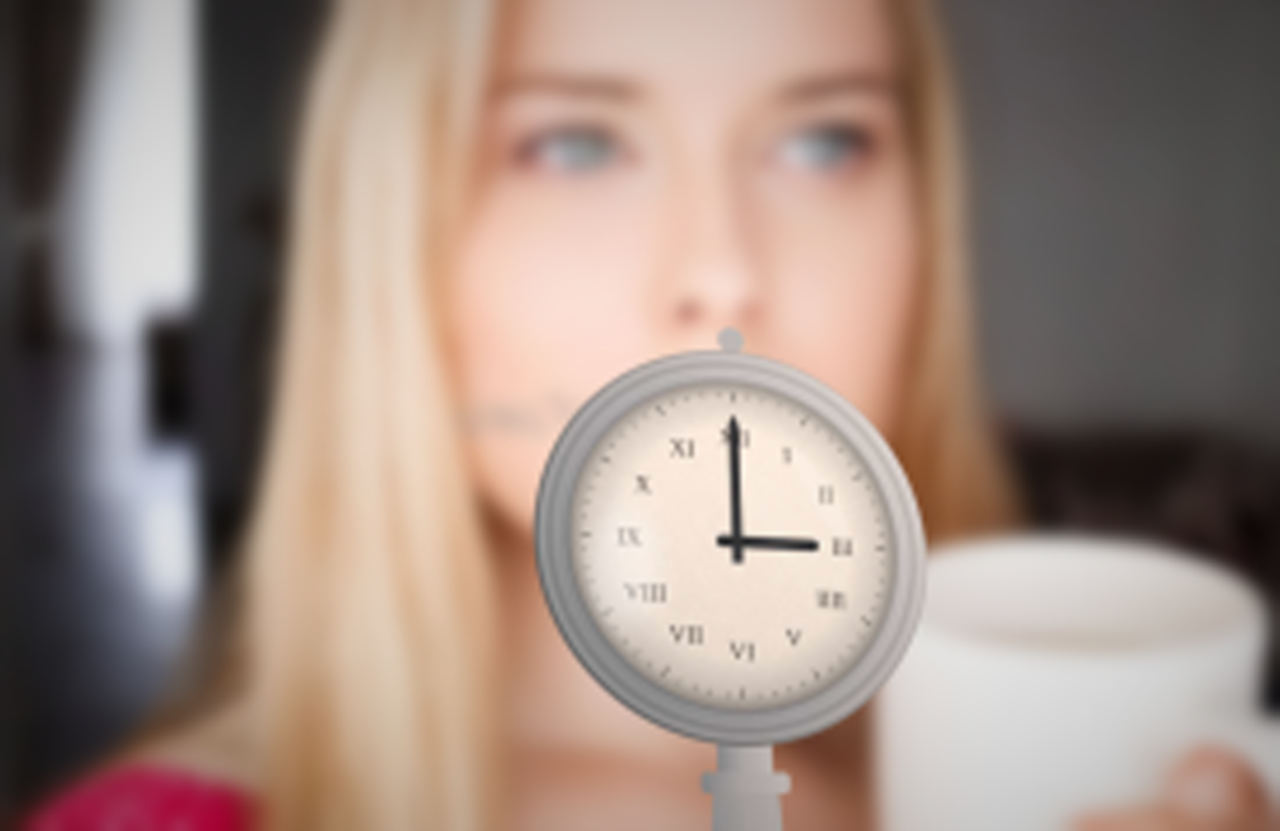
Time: {"hour": 3, "minute": 0}
